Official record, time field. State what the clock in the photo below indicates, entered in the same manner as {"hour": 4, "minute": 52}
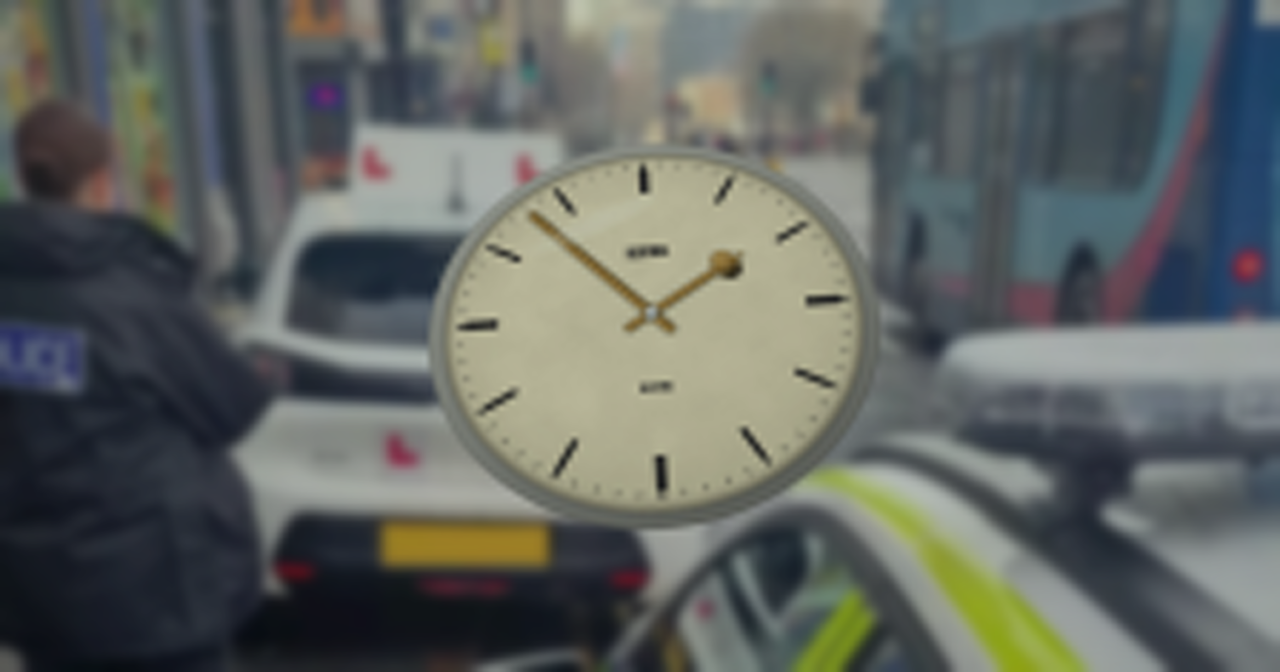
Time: {"hour": 1, "minute": 53}
